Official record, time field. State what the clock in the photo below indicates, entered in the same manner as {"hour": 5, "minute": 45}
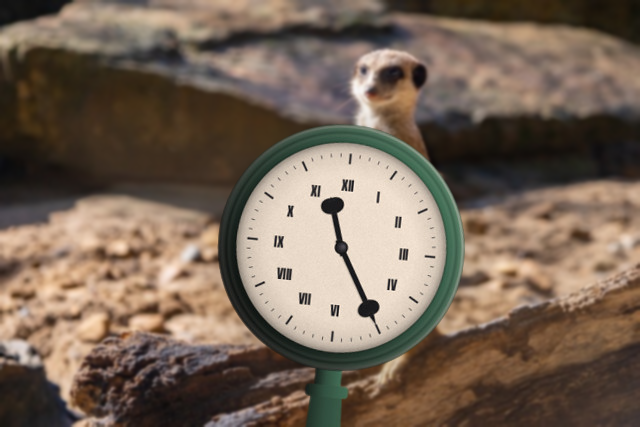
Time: {"hour": 11, "minute": 25}
